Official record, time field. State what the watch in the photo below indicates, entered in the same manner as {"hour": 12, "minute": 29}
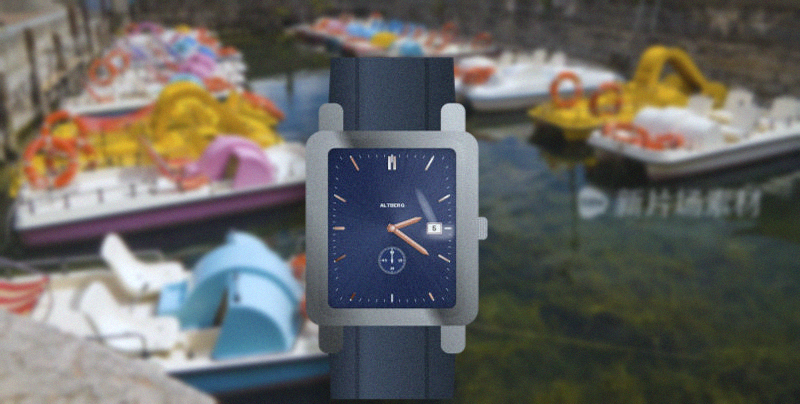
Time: {"hour": 2, "minute": 21}
